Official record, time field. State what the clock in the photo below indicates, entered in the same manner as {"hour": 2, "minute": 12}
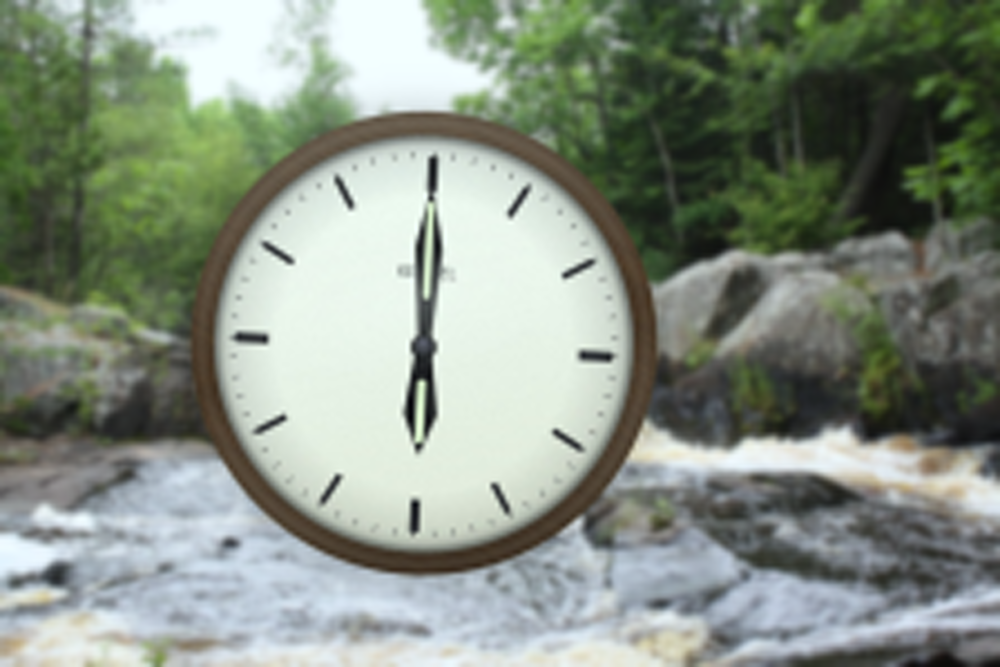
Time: {"hour": 6, "minute": 0}
